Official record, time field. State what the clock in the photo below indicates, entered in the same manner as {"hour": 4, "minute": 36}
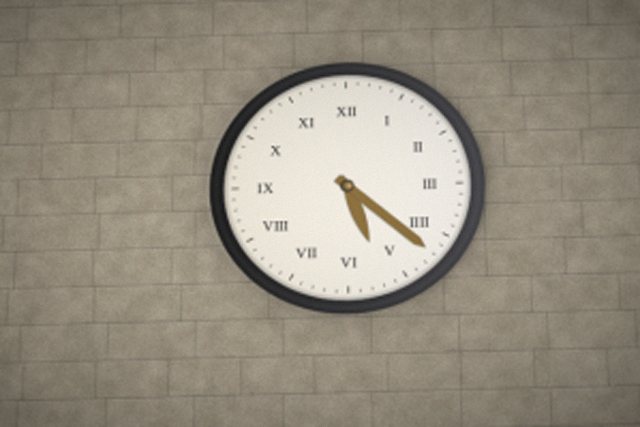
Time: {"hour": 5, "minute": 22}
